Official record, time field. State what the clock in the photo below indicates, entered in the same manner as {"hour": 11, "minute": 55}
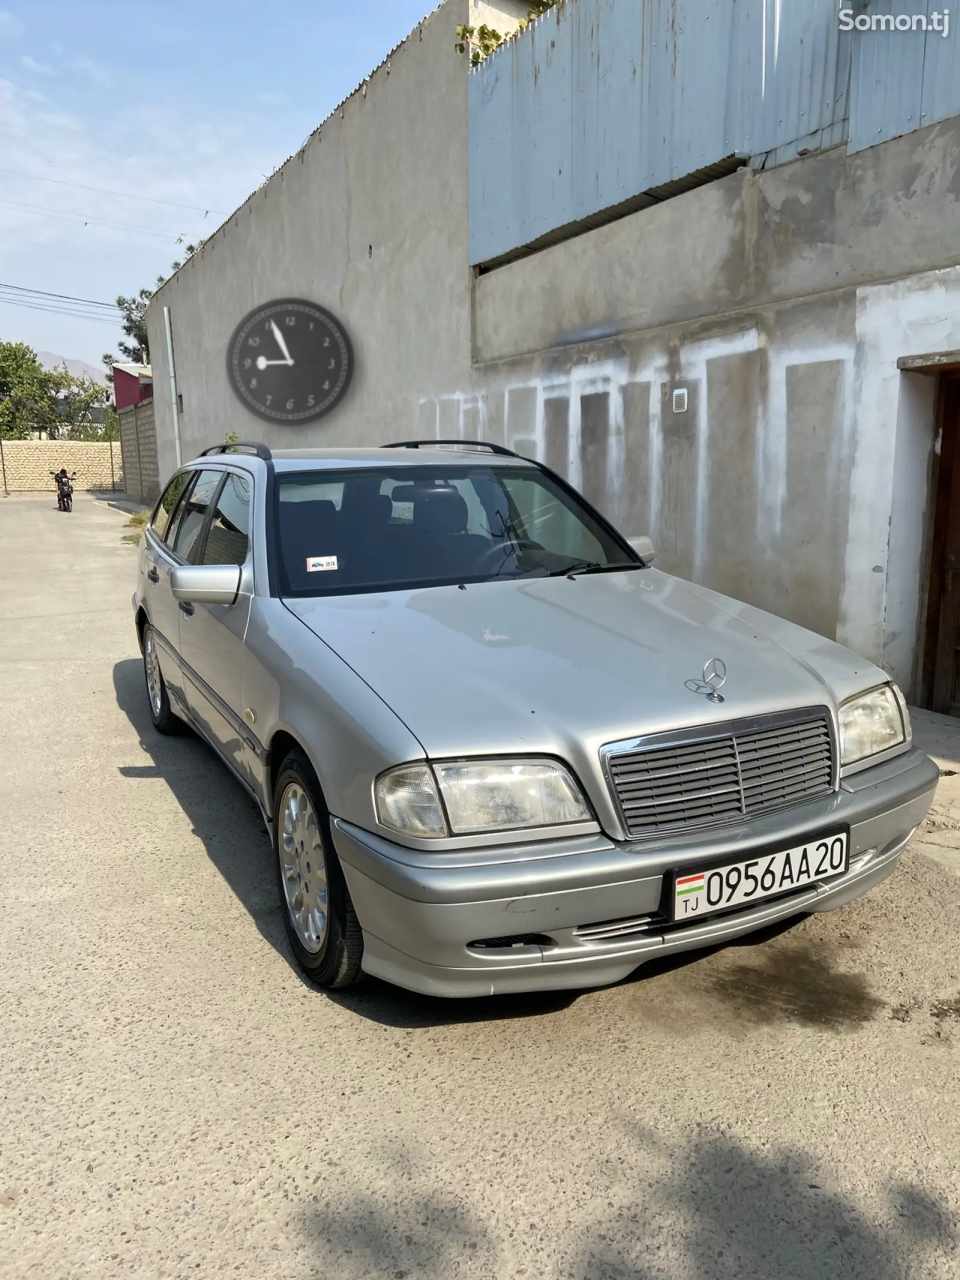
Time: {"hour": 8, "minute": 56}
